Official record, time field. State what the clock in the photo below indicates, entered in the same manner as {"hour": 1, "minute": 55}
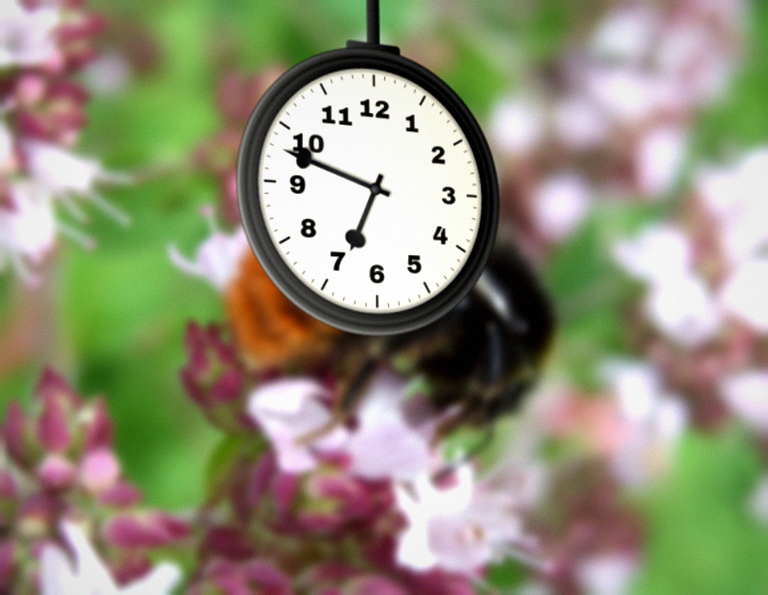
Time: {"hour": 6, "minute": 48}
